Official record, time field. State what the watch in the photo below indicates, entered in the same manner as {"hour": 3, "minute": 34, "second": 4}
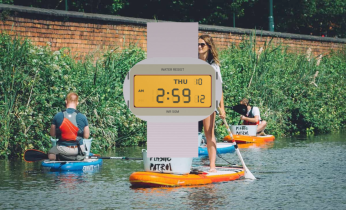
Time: {"hour": 2, "minute": 59, "second": 12}
